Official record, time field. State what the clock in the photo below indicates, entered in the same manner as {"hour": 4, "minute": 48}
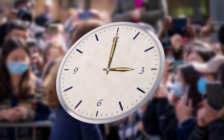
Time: {"hour": 3, "minute": 0}
